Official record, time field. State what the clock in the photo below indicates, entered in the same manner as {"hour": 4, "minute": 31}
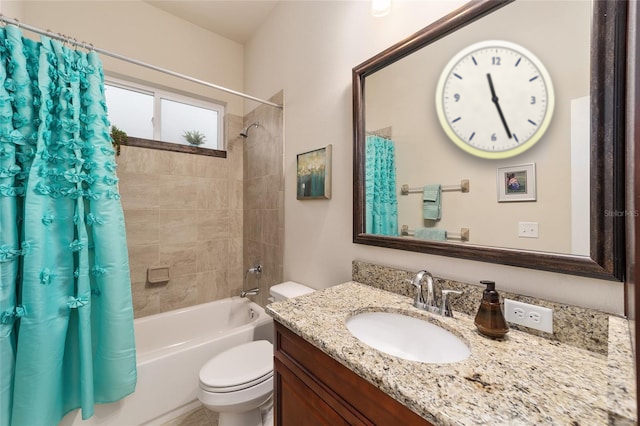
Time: {"hour": 11, "minute": 26}
